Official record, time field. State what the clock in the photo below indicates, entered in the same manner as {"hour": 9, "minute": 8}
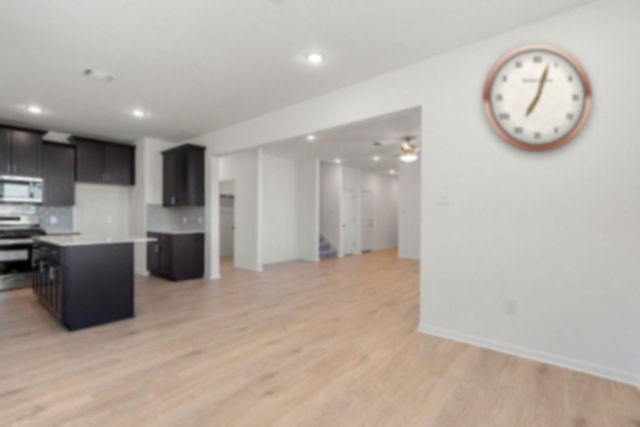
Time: {"hour": 7, "minute": 3}
